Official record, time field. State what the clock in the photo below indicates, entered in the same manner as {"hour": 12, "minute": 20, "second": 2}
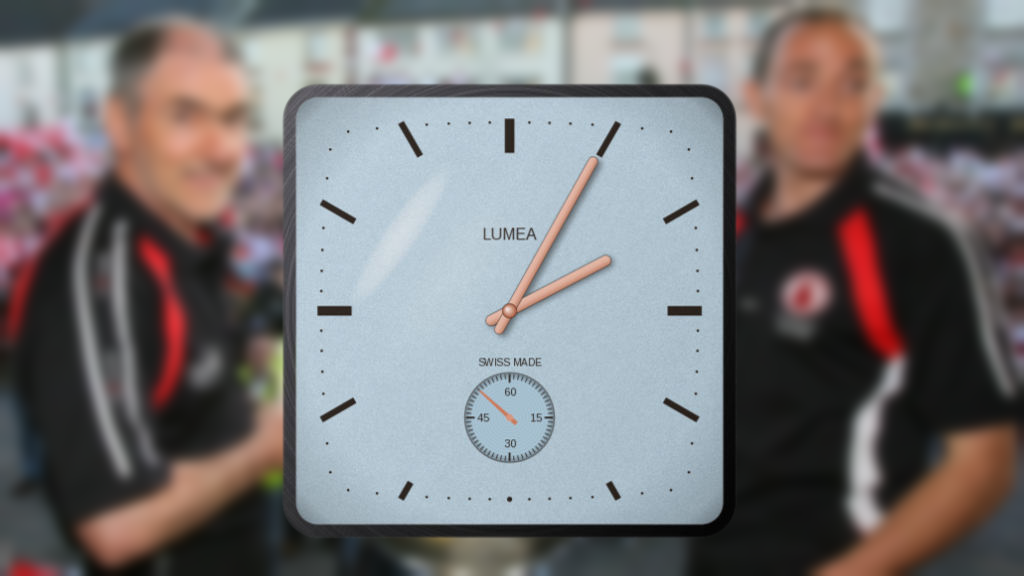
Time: {"hour": 2, "minute": 4, "second": 52}
